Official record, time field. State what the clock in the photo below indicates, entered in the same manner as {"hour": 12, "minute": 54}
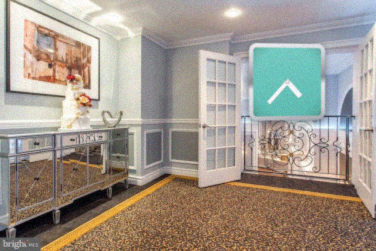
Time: {"hour": 4, "minute": 37}
